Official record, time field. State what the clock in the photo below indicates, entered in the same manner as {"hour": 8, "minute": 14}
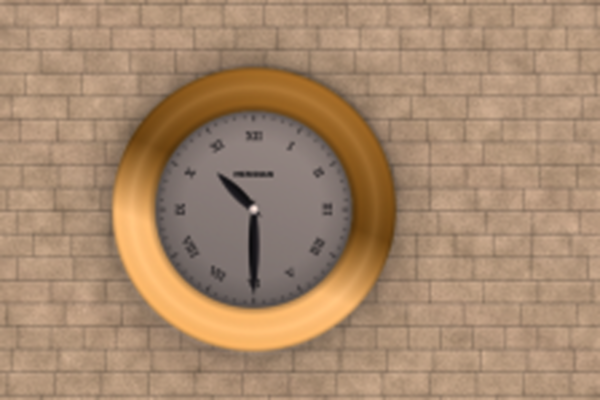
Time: {"hour": 10, "minute": 30}
